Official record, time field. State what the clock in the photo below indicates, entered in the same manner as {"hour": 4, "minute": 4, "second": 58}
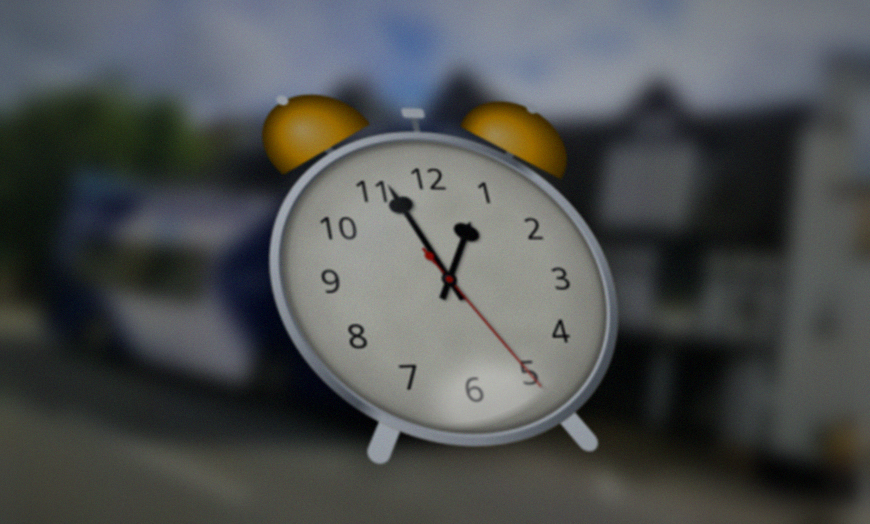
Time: {"hour": 12, "minute": 56, "second": 25}
